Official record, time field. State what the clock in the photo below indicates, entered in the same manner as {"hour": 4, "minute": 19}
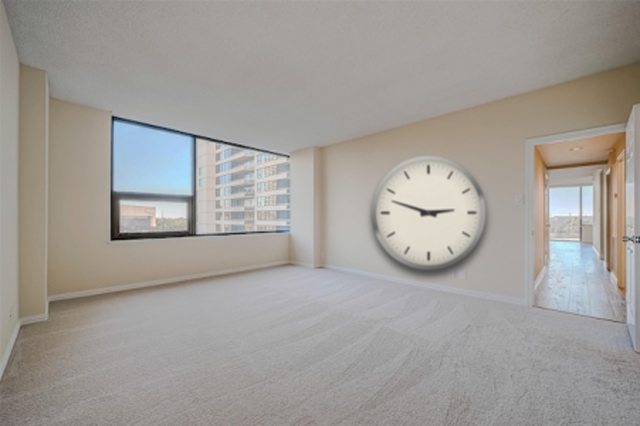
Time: {"hour": 2, "minute": 48}
